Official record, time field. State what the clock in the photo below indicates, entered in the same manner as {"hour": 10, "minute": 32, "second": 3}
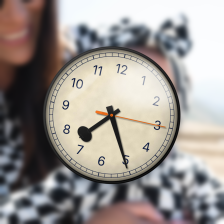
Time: {"hour": 7, "minute": 25, "second": 15}
